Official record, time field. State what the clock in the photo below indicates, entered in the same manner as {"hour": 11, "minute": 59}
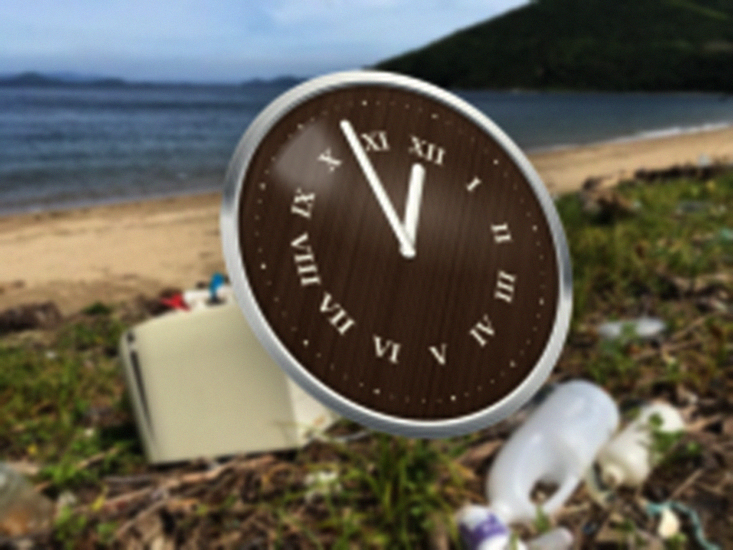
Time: {"hour": 11, "minute": 53}
